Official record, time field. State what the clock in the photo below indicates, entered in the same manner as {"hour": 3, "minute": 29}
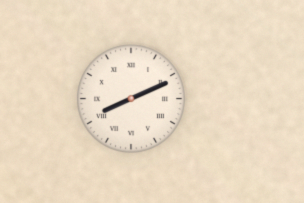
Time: {"hour": 8, "minute": 11}
